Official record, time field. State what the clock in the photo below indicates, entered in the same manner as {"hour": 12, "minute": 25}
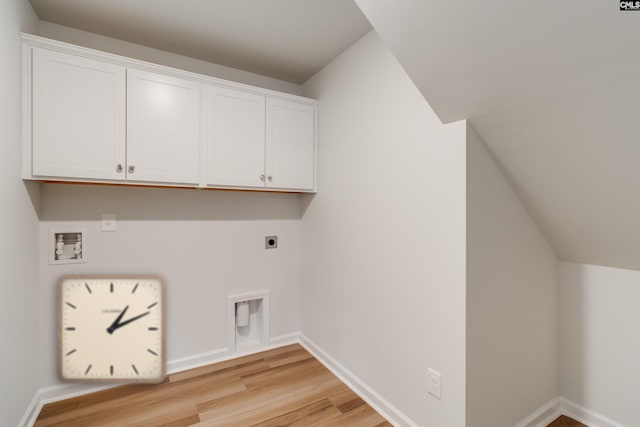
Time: {"hour": 1, "minute": 11}
